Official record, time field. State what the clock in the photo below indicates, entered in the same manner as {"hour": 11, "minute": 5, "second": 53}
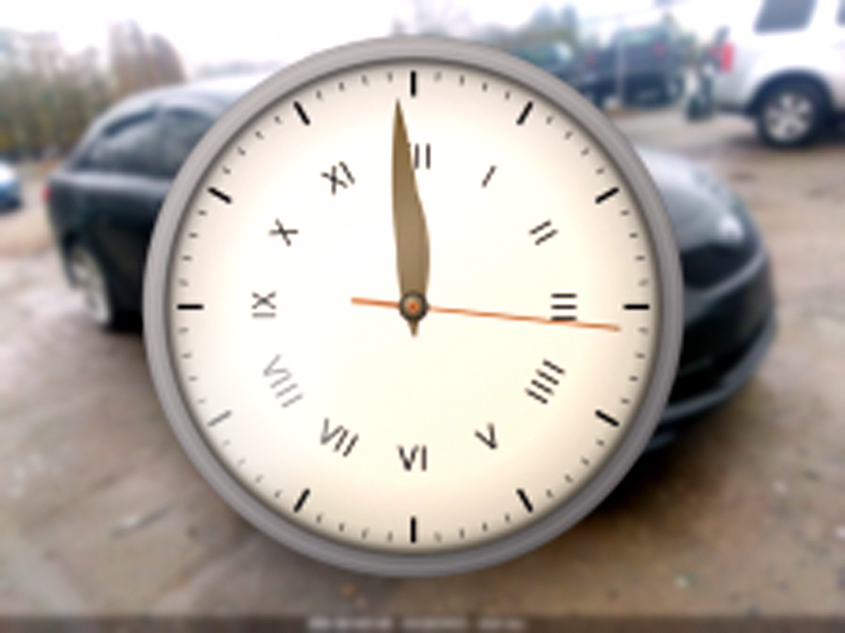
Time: {"hour": 11, "minute": 59, "second": 16}
